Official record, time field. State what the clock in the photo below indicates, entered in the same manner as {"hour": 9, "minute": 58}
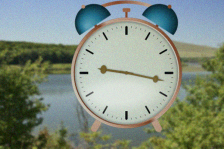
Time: {"hour": 9, "minute": 17}
